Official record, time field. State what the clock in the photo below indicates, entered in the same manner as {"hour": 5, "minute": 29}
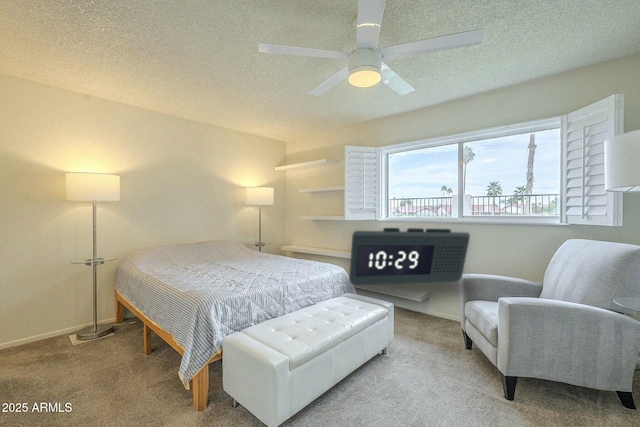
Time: {"hour": 10, "minute": 29}
